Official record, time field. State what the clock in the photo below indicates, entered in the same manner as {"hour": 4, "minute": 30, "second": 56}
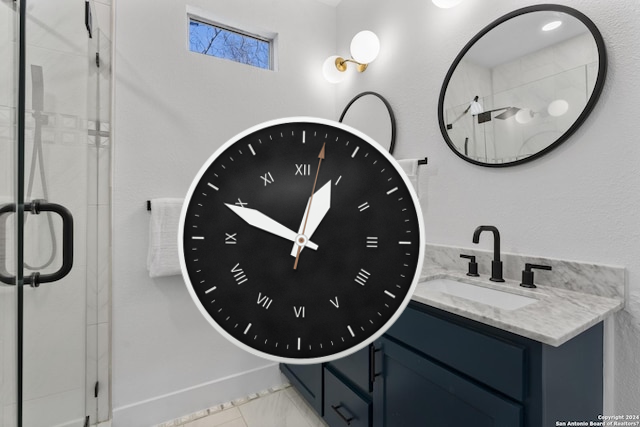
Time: {"hour": 12, "minute": 49, "second": 2}
